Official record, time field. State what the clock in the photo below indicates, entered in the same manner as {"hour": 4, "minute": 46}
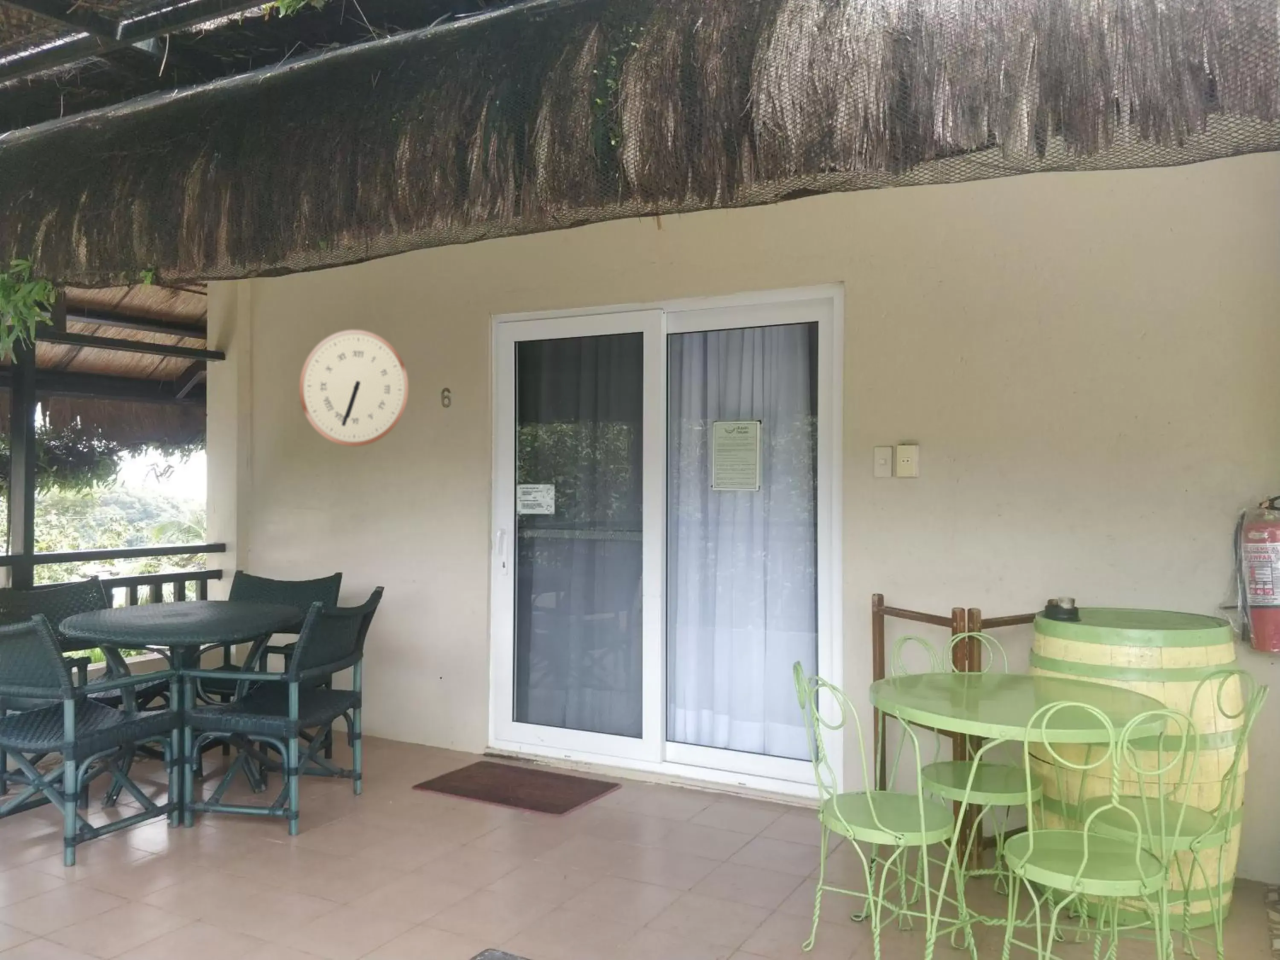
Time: {"hour": 6, "minute": 33}
